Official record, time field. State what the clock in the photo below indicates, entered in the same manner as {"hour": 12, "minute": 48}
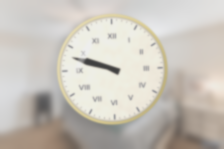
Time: {"hour": 9, "minute": 48}
